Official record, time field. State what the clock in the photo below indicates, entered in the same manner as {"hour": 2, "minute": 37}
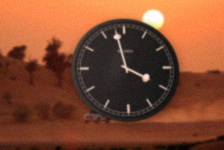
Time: {"hour": 3, "minute": 58}
